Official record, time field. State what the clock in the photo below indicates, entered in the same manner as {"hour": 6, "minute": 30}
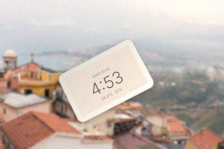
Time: {"hour": 4, "minute": 53}
